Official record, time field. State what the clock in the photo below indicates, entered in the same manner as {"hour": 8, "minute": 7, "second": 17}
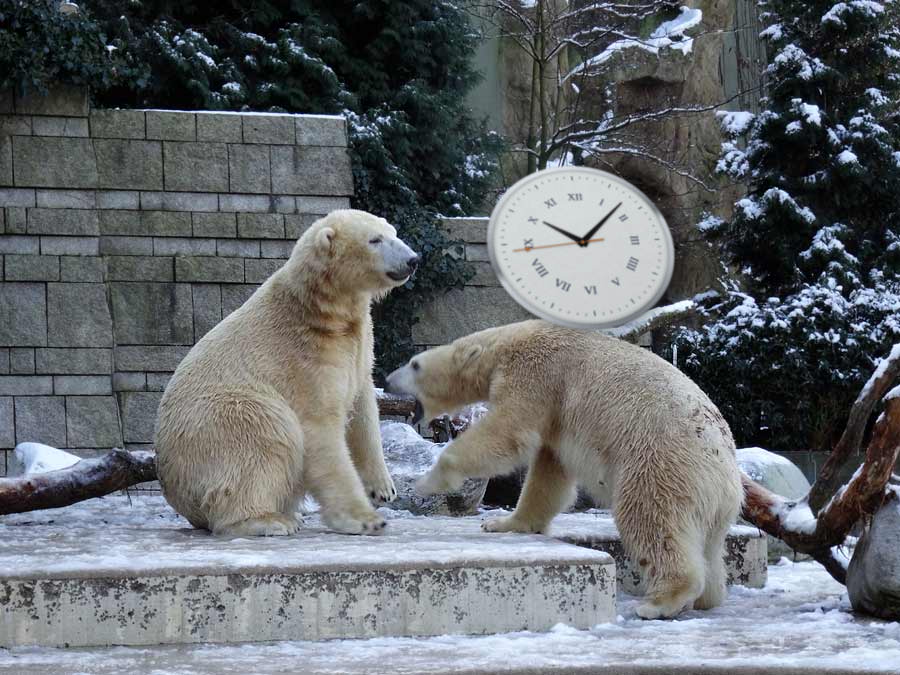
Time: {"hour": 10, "minute": 7, "second": 44}
